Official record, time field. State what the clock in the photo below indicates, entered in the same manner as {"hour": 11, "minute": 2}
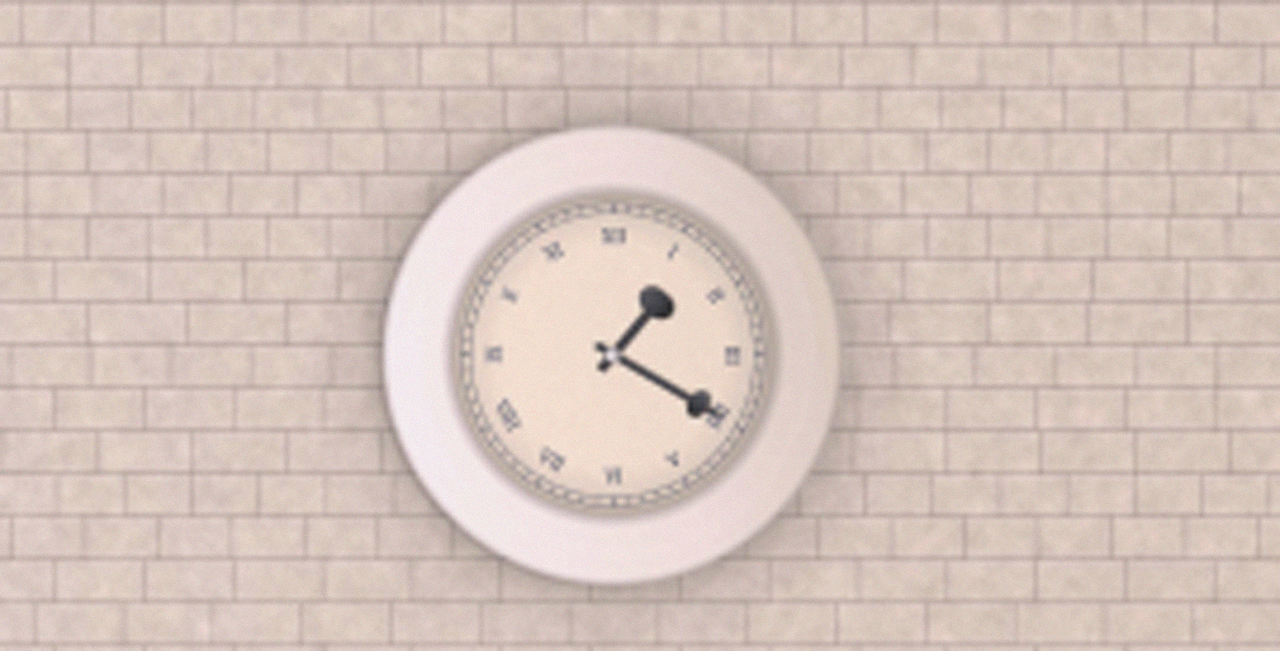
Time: {"hour": 1, "minute": 20}
